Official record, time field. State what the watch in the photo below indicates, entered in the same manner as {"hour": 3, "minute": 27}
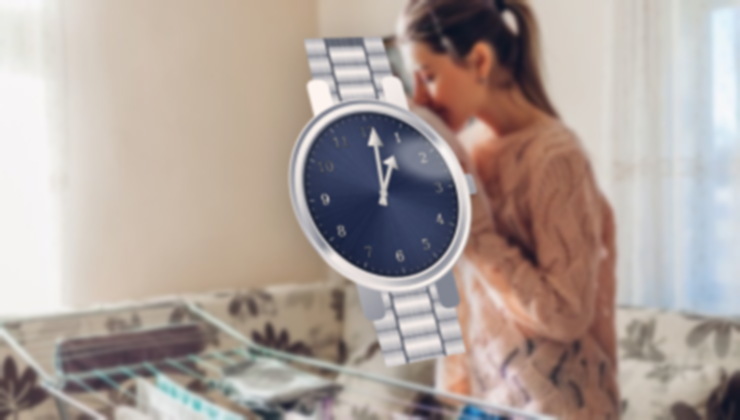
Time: {"hour": 1, "minute": 1}
